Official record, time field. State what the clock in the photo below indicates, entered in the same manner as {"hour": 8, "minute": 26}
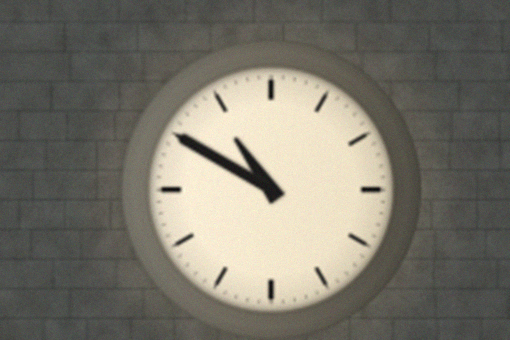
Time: {"hour": 10, "minute": 50}
